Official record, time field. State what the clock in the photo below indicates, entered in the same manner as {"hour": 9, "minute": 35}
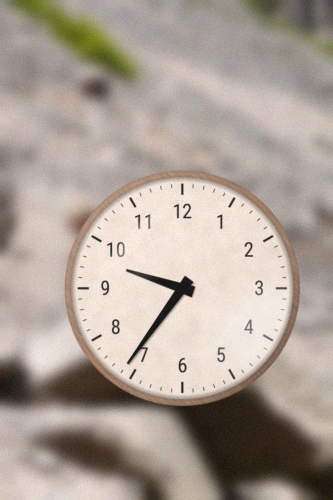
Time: {"hour": 9, "minute": 36}
